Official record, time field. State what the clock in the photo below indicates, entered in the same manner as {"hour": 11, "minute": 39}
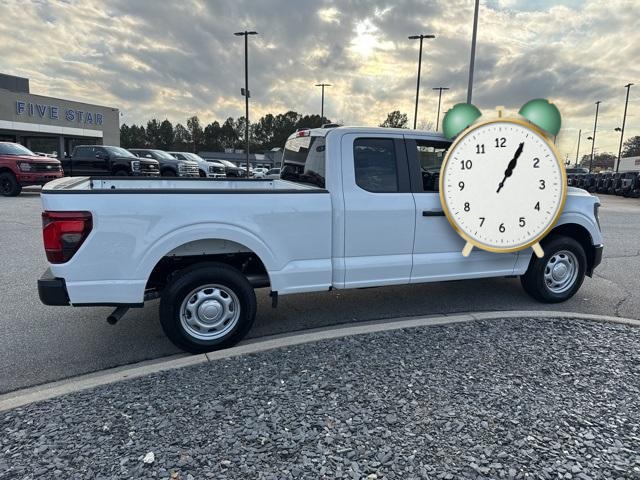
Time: {"hour": 1, "minute": 5}
